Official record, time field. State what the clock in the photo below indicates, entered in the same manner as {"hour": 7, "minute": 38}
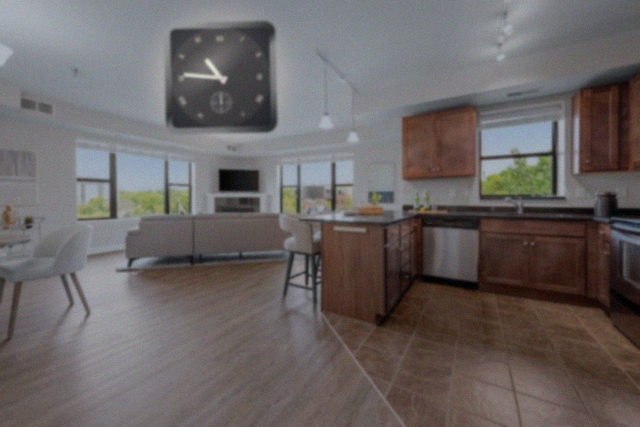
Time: {"hour": 10, "minute": 46}
